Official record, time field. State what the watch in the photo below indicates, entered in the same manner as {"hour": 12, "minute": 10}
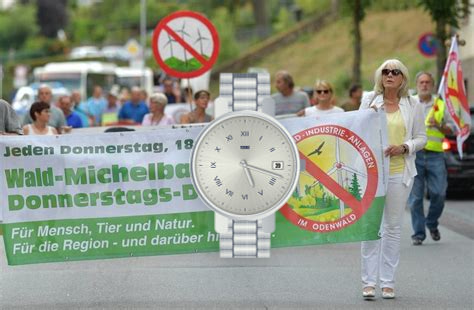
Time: {"hour": 5, "minute": 18}
